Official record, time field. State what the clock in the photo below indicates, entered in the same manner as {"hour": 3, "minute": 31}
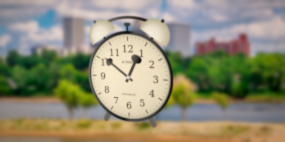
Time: {"hour": 12, "minute": 51}
